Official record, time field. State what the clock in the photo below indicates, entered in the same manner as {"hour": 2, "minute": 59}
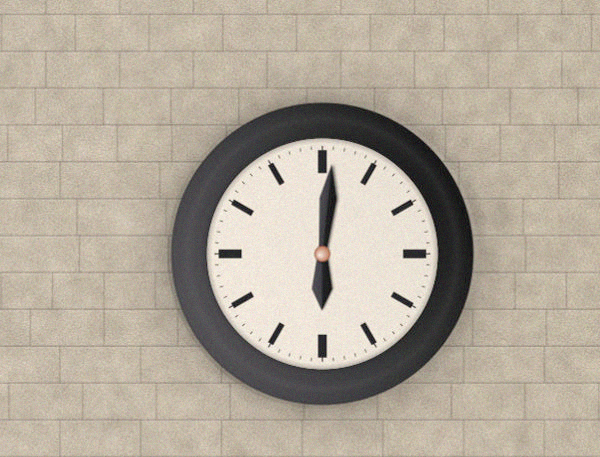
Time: {"hour": 6, "minute": 1}
